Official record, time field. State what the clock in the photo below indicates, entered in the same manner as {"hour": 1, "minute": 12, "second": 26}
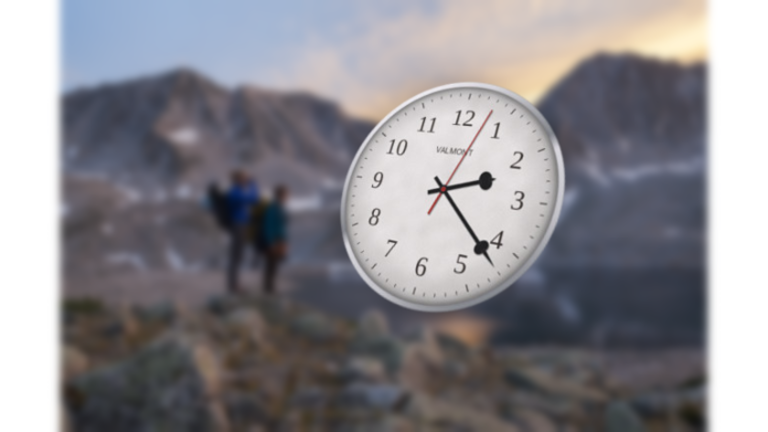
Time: {"hour": 2, "minute": 22, "second": 3}
